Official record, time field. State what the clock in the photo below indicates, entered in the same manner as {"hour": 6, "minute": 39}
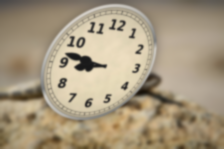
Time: {"hour": 8, "minute": 47}
